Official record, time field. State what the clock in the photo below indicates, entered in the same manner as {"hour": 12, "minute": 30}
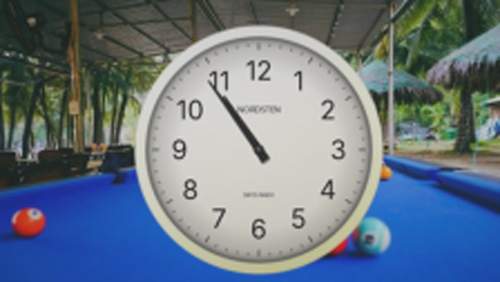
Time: {"hour": 10, "minute": 54}
